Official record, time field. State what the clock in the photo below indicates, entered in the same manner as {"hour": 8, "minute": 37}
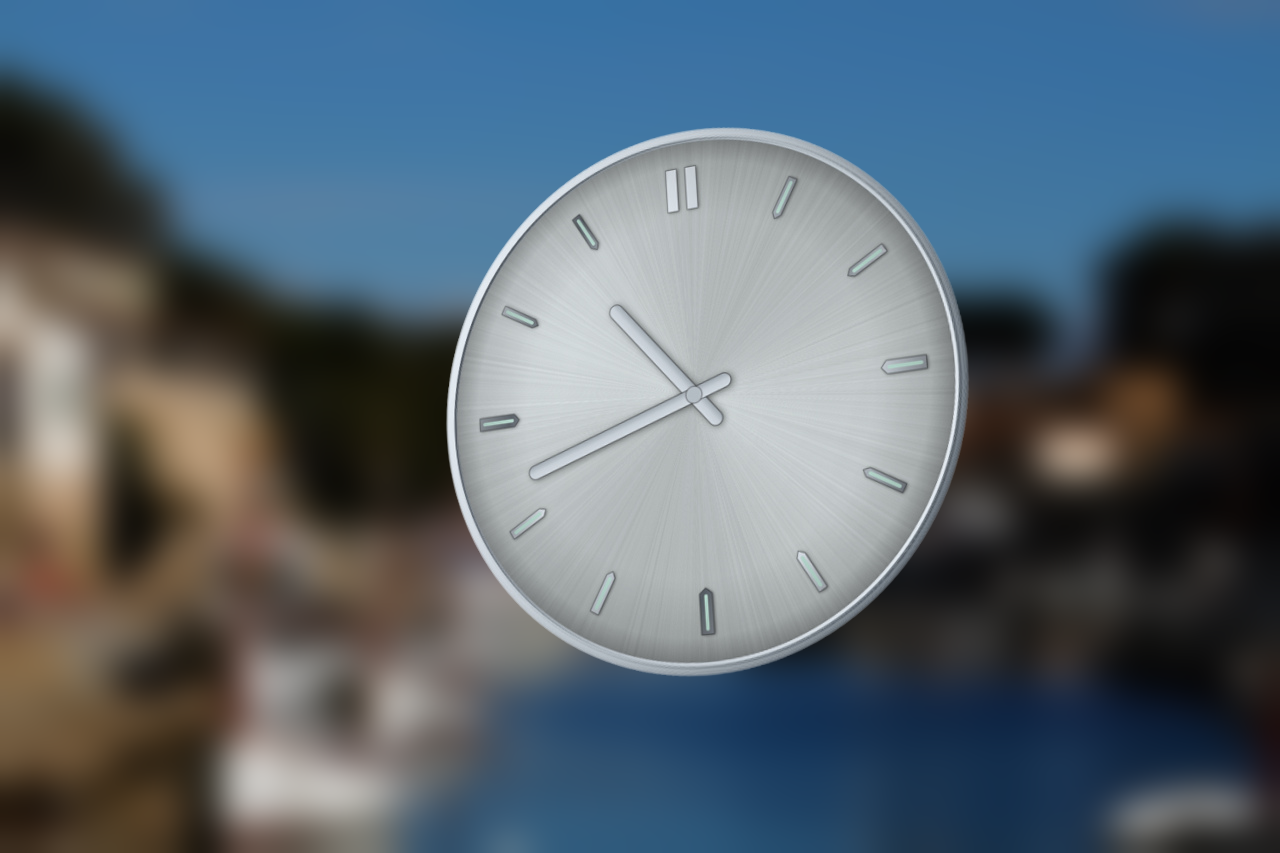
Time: {"hour": 10, "minute": 42}
